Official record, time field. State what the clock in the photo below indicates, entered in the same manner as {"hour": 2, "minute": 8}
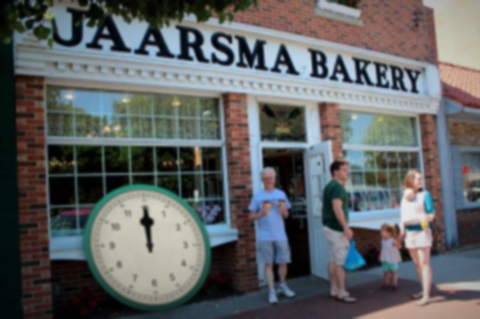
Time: {"hour": 12, "minute": 0}
